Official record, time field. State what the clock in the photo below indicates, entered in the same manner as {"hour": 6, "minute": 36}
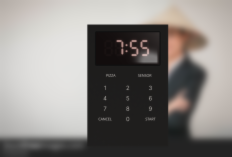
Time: {"hour": 7, "minute": 55}
